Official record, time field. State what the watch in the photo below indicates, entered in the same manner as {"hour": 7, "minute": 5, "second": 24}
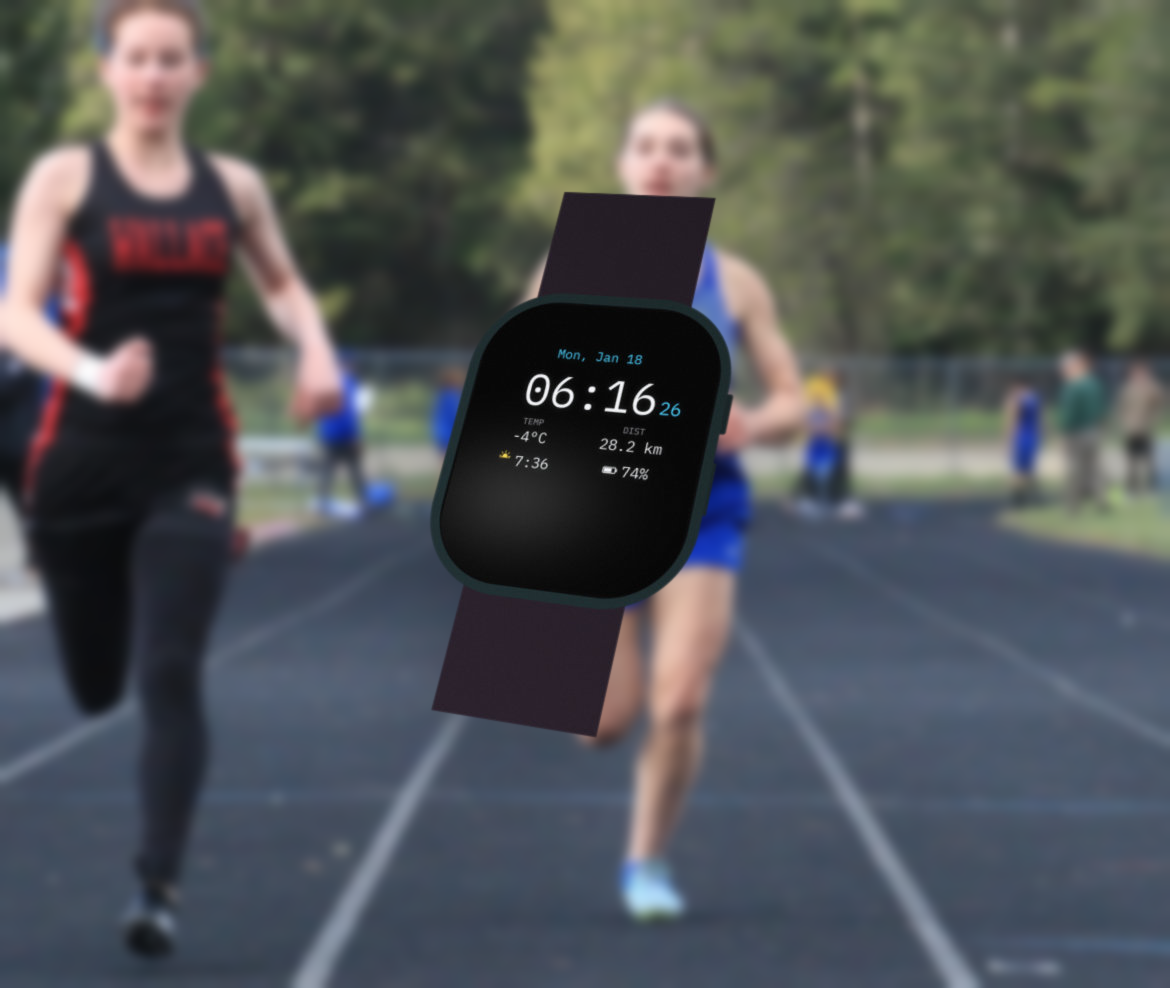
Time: {"hour": 6, "minute": 16, "second": 26}
